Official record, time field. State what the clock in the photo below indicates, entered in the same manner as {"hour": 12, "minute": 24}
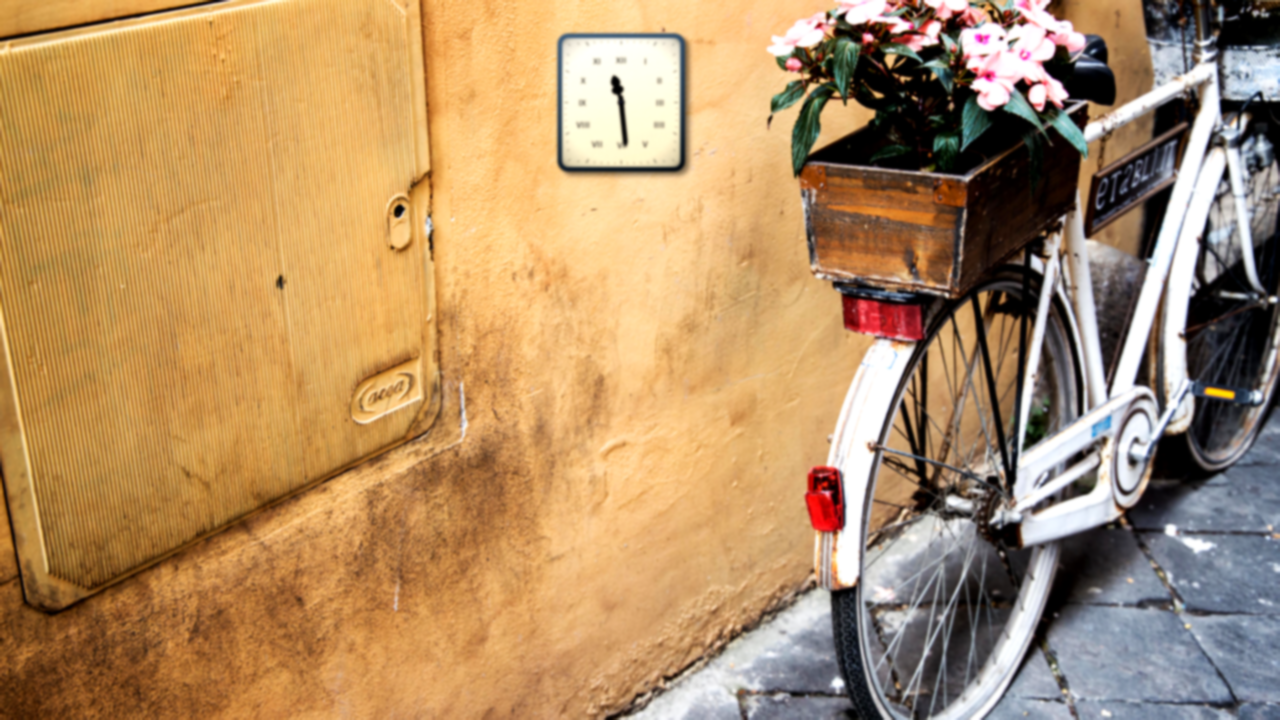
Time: {"hour": 11, "minute": 29}
